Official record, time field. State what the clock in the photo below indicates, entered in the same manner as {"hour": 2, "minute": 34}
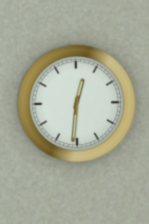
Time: {"hour": 12, "minute": 31}
